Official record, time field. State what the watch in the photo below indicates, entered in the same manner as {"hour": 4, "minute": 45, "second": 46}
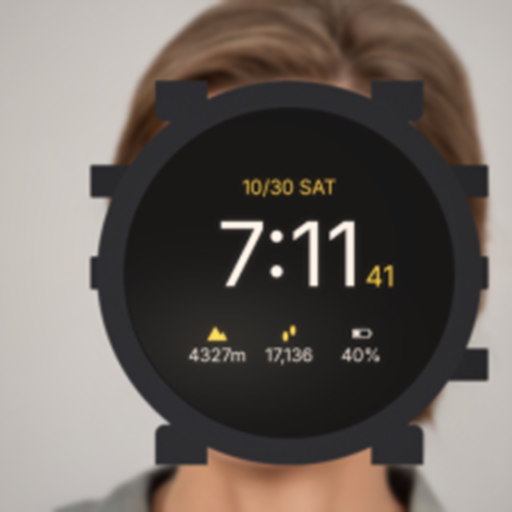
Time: {"hour": 7, "minute": 11, "second": 41}
